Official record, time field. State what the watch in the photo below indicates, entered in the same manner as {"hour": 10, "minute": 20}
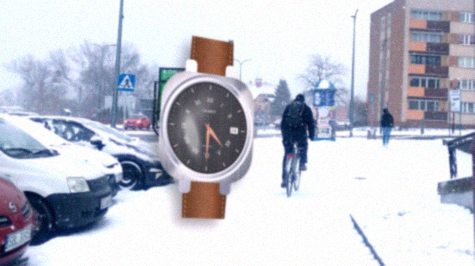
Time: {"hour": 4, "minute": 30}
